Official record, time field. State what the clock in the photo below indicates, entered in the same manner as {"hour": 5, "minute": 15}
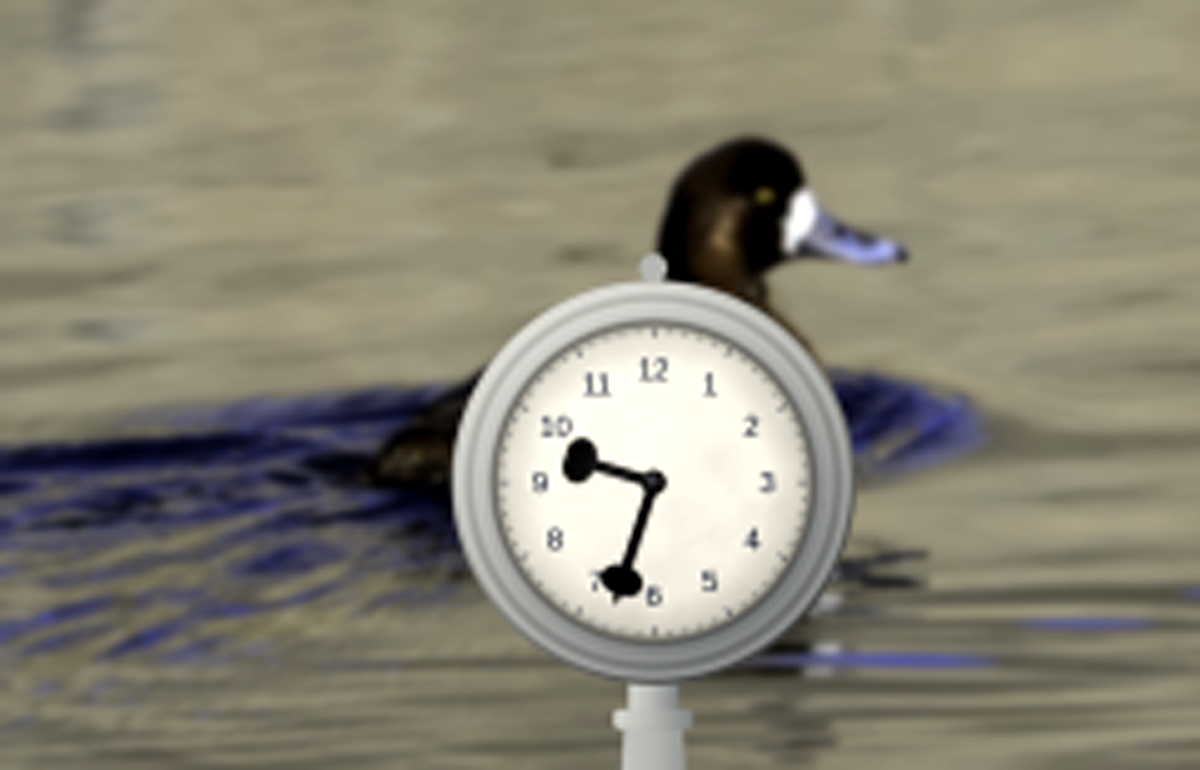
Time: {"hour": 9, "minute": 33}
